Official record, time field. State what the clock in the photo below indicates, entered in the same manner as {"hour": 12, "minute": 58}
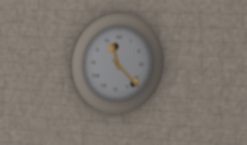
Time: {"hour": 11, "minute": 22}
